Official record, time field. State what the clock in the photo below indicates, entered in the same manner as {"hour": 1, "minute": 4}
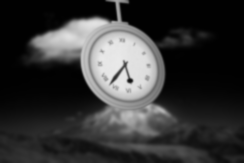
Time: {"hour": 5, "minute": 37}
